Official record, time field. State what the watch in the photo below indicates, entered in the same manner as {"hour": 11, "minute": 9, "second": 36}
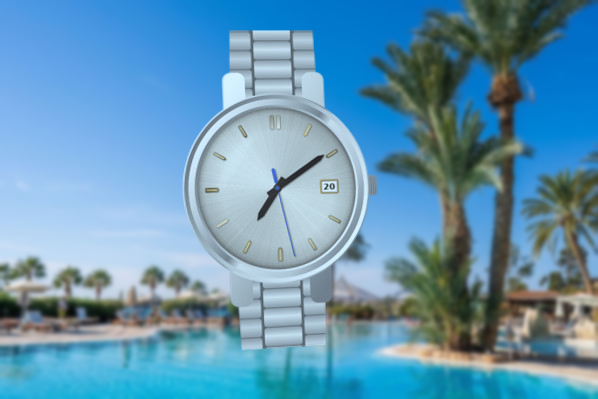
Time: {"hour": 7, "minute": 9, "second": 28}
